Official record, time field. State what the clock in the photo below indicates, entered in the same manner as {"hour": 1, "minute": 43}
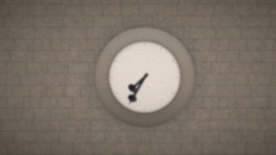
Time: {"hour": 7, "minute": 35}
